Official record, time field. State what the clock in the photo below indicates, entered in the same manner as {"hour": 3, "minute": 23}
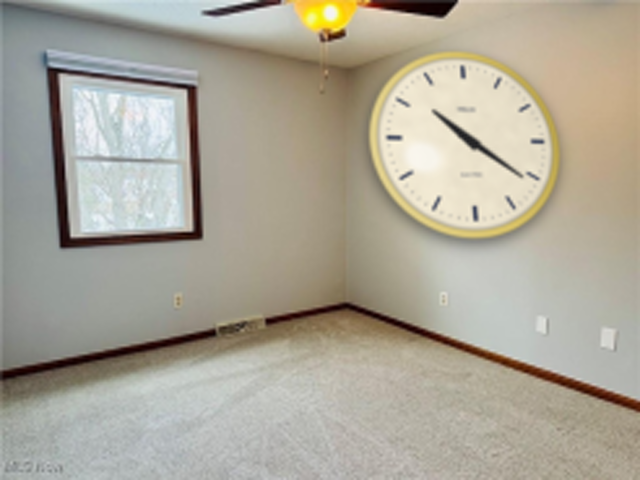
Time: {"hour": 10, "minute": 21}
